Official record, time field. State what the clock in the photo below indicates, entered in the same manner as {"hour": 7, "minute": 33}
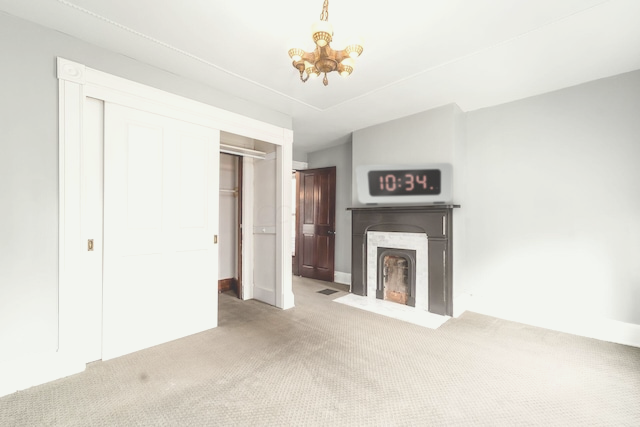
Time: {"hour": 10, "minute": 34}
